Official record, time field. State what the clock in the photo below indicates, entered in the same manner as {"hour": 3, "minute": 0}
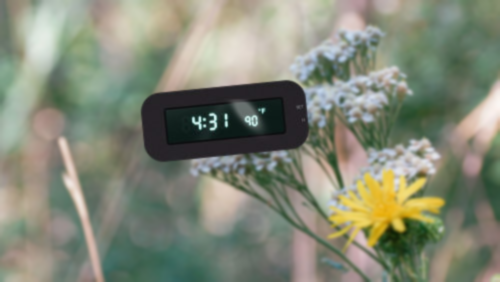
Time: {"hour": 4, "minute": 31}
